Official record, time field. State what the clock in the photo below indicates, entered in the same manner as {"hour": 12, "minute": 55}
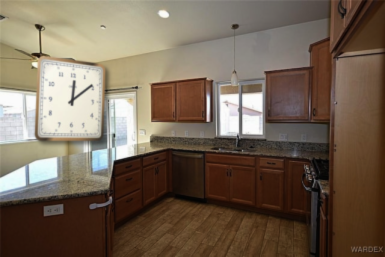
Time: {"hour": 12, "minute": 9}
